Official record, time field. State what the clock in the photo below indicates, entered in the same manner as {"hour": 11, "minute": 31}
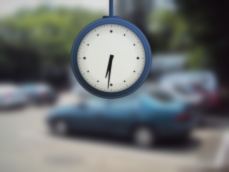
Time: {"hour": 6, "minute": 31}
